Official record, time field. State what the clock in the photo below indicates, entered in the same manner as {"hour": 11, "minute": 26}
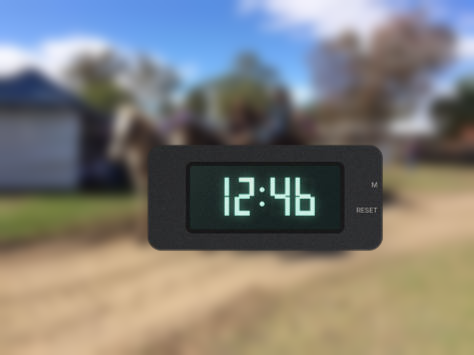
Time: {"hour": 12, "minute": 46}
